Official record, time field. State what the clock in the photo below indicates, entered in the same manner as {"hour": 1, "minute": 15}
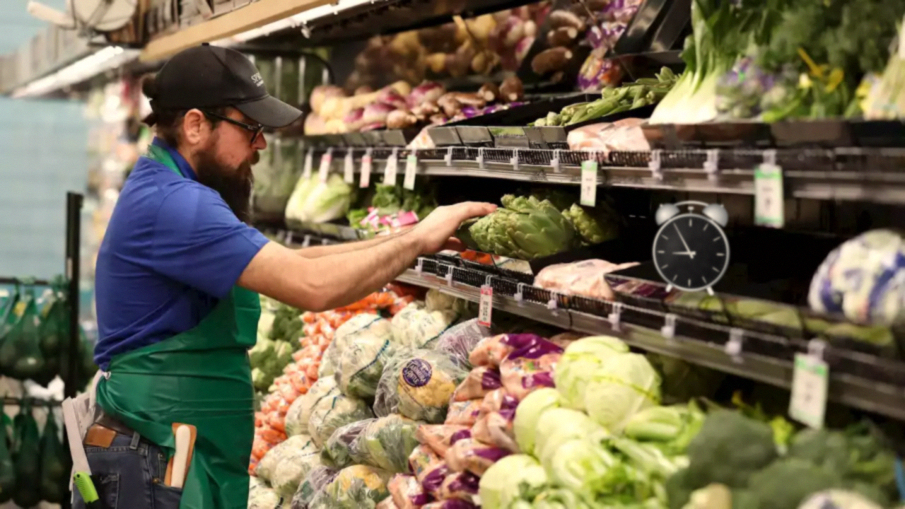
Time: {"hour": 8, "minute": 55}
